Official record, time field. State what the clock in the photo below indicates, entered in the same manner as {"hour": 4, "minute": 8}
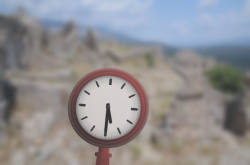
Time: {"hour": 5, "minute": 30}
